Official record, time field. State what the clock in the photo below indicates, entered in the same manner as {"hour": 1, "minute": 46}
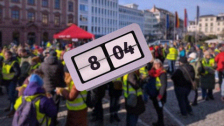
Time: {"hour": 8, "minute": 4}
